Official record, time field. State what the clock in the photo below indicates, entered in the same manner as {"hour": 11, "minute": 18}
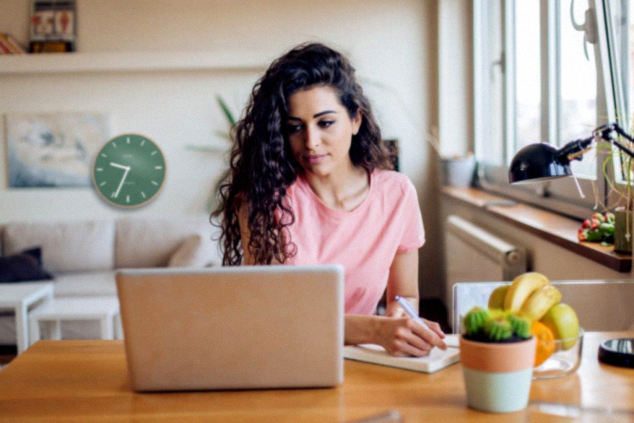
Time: {"hour": 9, "minute": 34}
